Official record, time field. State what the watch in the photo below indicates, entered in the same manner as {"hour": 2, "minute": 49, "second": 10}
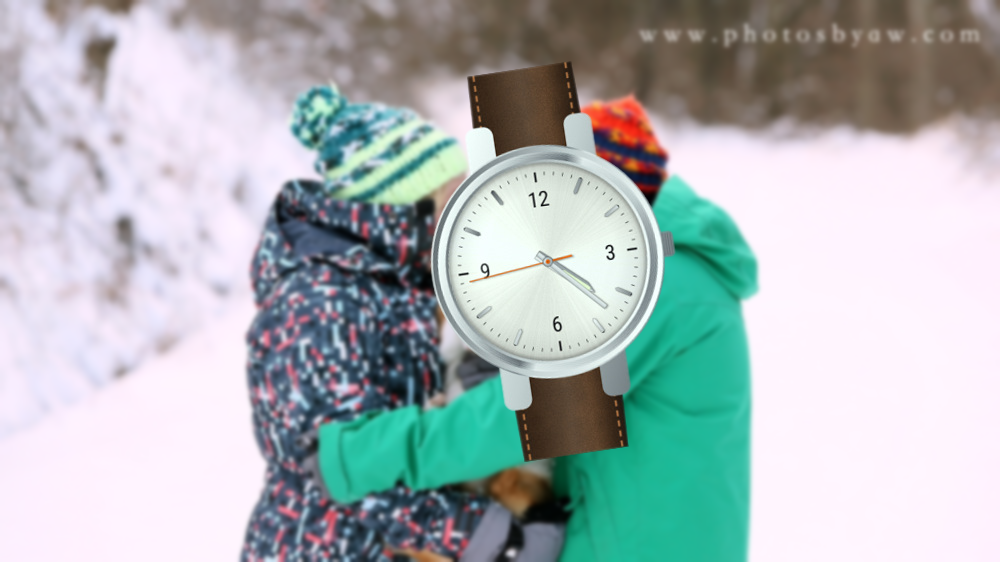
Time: {"hour": 4, "minute": 22, "second": 44}
